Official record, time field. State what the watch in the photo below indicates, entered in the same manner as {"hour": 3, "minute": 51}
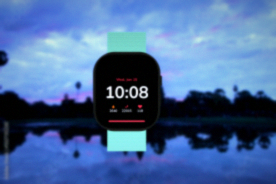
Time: {"hour": 10, "minute": 8}
